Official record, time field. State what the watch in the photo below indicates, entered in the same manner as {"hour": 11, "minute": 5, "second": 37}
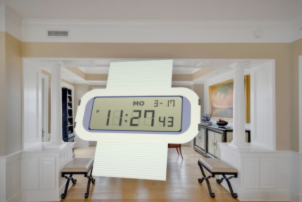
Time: {"hour": 11, "minute": 27, "second": 43}
